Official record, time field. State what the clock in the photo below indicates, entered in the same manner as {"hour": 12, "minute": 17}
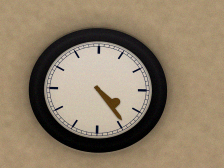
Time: {"hour": 4, "minute": 24}
